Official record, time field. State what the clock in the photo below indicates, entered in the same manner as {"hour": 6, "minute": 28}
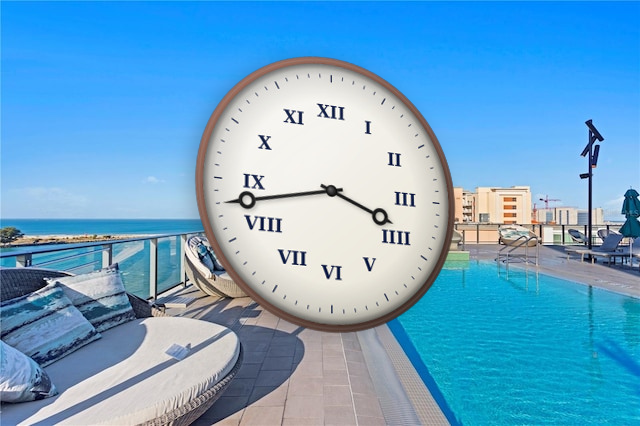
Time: {"hour": 3, "minute": 43}
